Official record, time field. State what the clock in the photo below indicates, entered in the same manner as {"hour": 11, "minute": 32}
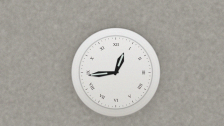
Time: {"hour": 12, "minute": 44}
